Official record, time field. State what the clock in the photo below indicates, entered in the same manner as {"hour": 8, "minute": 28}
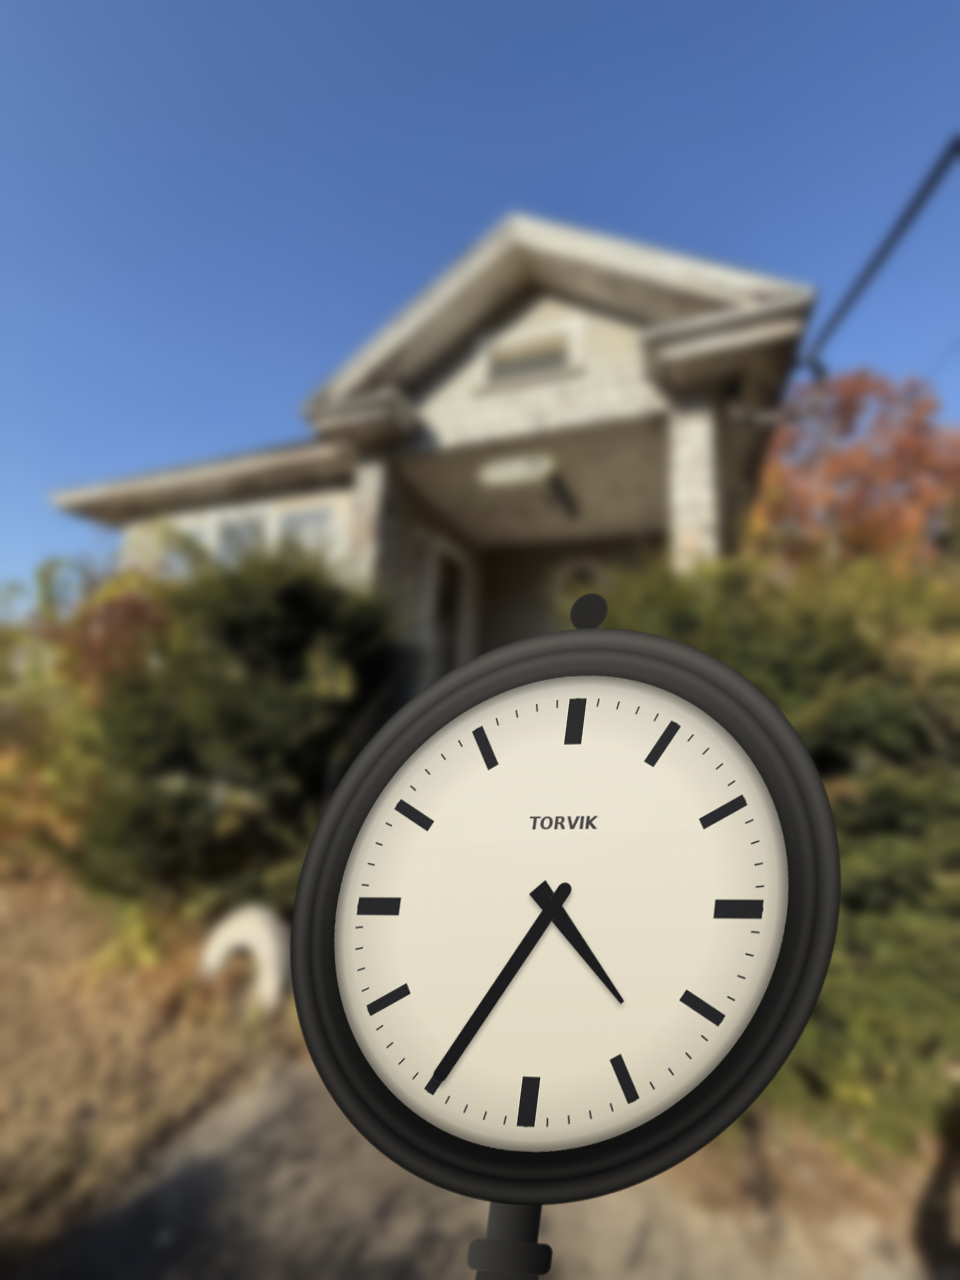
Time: {"hour": 4, "minute": 35}
